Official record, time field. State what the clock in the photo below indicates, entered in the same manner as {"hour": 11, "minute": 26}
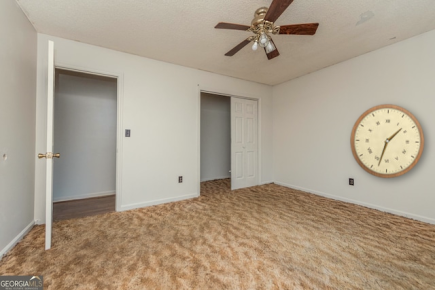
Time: {"hour": 1, "minute": 33}
